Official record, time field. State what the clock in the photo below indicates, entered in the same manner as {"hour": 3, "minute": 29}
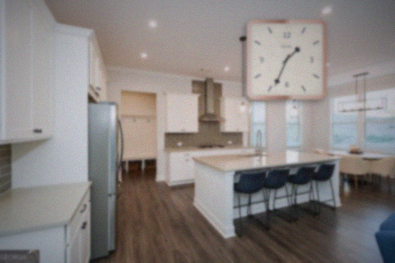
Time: {"hour": 1, "minute": 34}
